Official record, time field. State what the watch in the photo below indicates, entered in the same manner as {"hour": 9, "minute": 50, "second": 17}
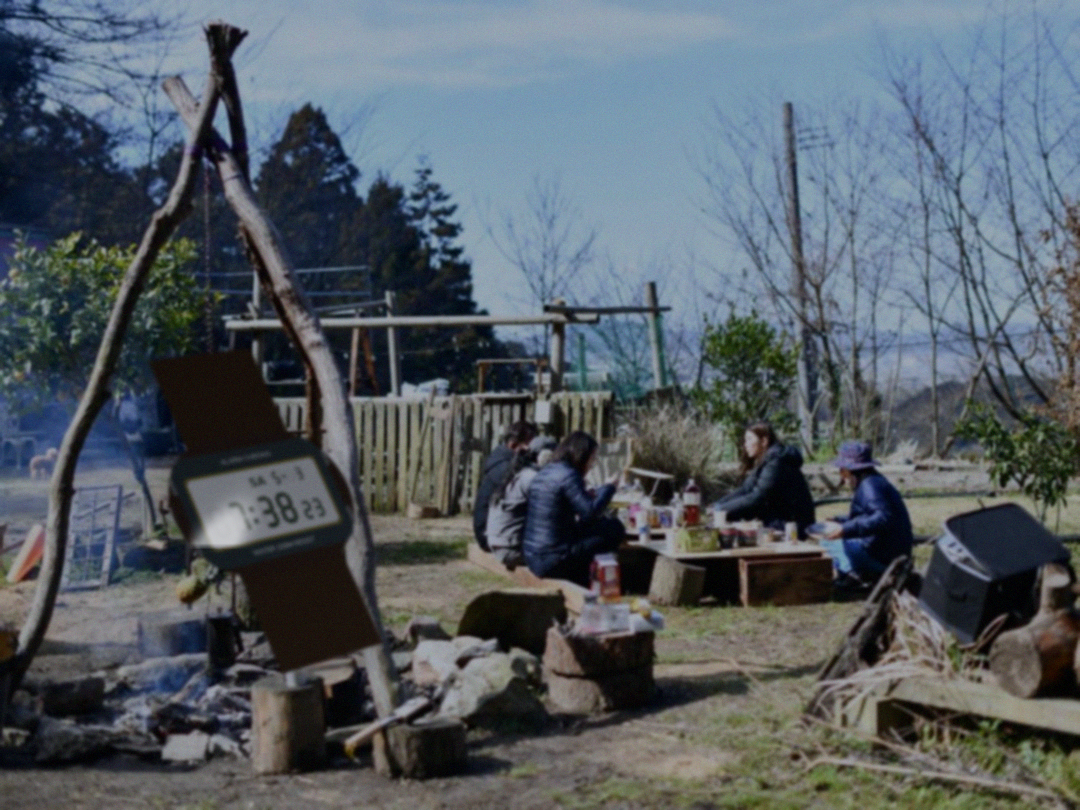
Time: {"hour": 7, "minute": 38, "second": 23}
